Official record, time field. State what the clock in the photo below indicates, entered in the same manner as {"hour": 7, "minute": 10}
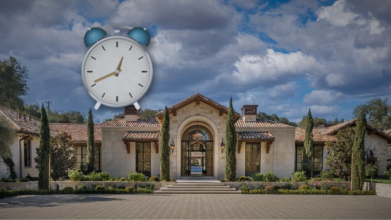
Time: {"hour": 12, "minute": 41}
